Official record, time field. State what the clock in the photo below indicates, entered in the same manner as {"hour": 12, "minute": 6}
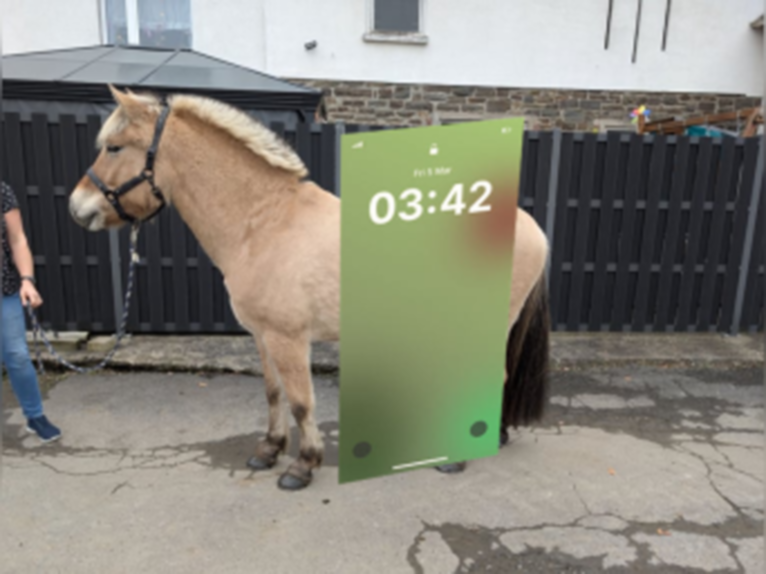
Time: {"hour": 3, "minute": 42}
